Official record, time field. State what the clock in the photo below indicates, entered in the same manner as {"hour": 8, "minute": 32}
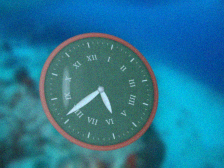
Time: {"hour": 5, "minute": 41}
